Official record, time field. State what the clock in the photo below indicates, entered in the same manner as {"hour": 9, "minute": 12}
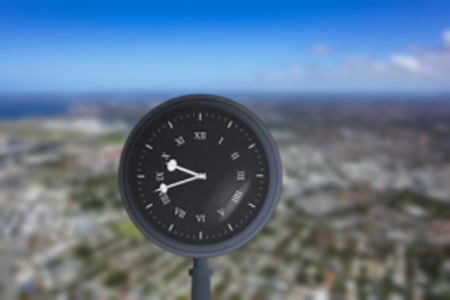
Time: {"hour": 9, "minute": 42}
